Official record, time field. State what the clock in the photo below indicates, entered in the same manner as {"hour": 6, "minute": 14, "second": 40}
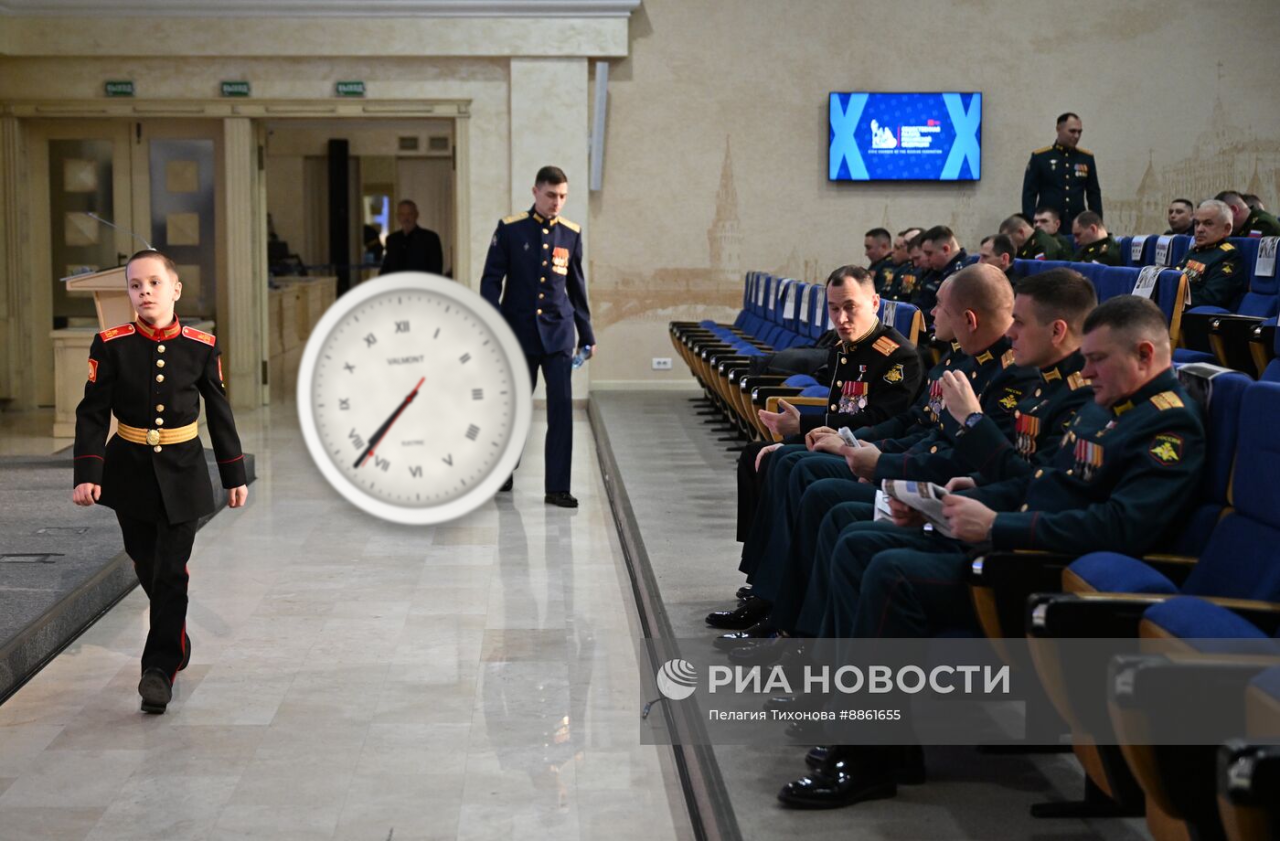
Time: {"hour": 7, "minute": 37, "second": 37}
